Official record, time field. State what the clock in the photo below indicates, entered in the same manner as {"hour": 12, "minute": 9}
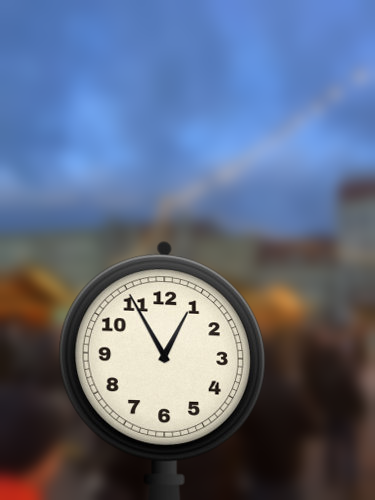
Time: {"hour": 12, "minute": 55}
